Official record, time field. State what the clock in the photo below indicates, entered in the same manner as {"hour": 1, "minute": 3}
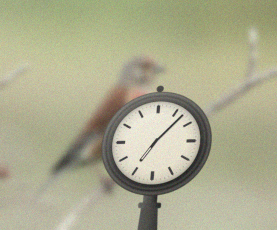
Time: {"hour": 7, "minute": 7}
